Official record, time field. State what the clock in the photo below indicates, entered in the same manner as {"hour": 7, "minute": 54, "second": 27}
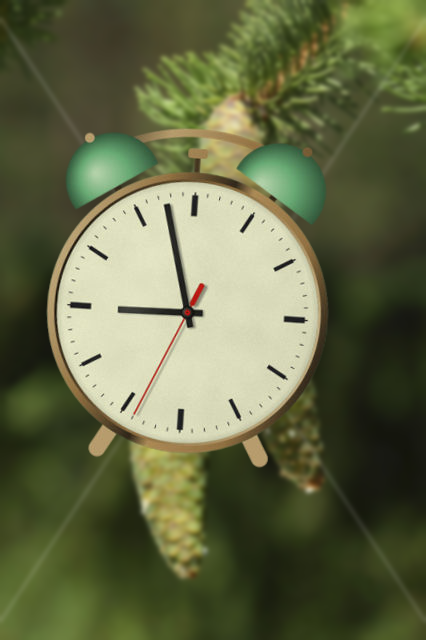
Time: {"hour": 8, "minute": 57, "second": 34}
